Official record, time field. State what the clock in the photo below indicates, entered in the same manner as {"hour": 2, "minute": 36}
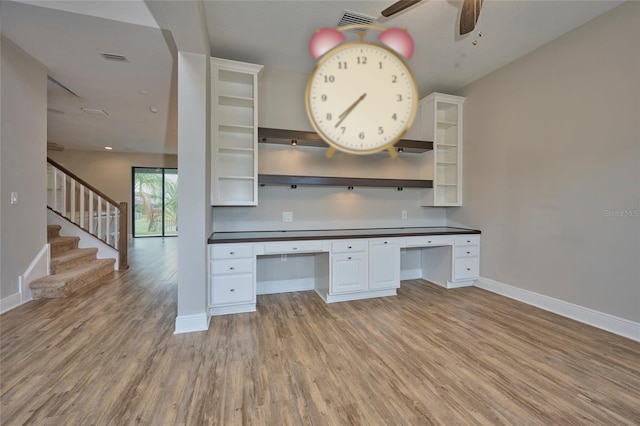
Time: {"hour": 7, "minute": 37}
